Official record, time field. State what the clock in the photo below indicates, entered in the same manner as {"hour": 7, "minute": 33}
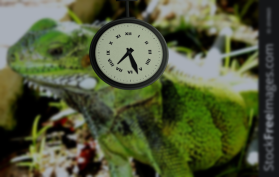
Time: {"hour": 7, "minute": 27}
